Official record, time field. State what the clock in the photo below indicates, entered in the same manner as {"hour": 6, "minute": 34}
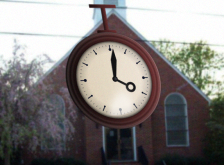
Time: {"hour": 4, "minute": 1}
